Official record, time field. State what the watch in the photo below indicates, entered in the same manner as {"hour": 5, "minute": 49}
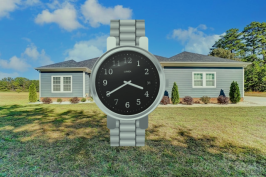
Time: {"hour": 3, "minute": 40}
